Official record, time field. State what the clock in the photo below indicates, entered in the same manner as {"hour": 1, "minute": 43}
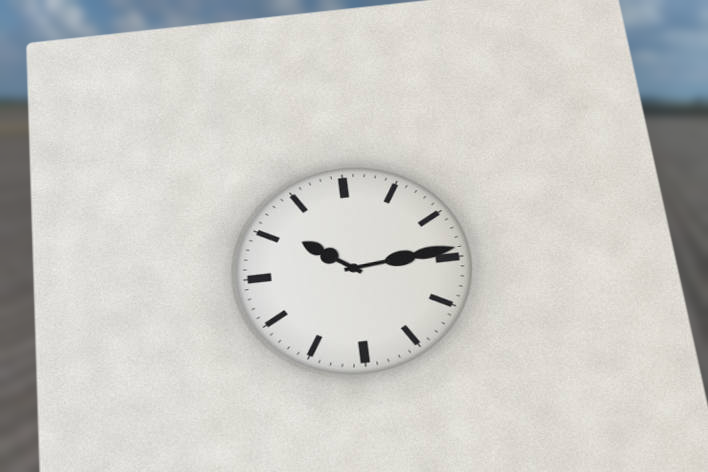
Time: {"hour": 10, "minute": 14}
